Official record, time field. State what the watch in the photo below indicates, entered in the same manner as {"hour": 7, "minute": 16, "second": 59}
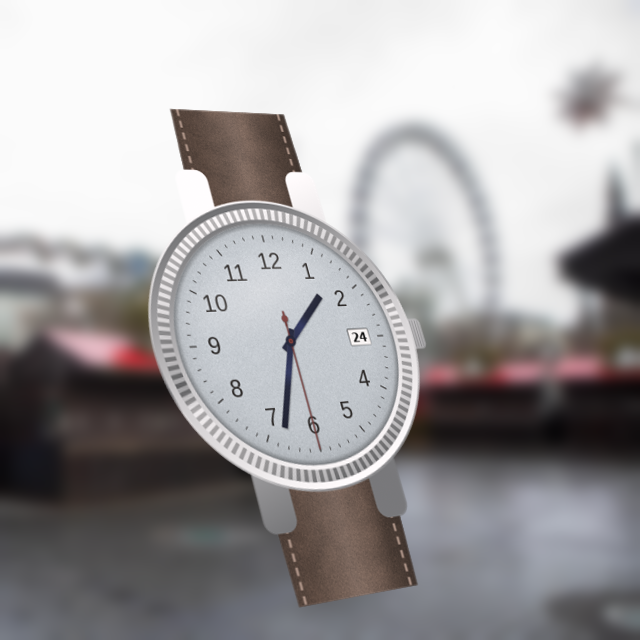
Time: {"hour": 1, "minute": 33, "second": 30}
